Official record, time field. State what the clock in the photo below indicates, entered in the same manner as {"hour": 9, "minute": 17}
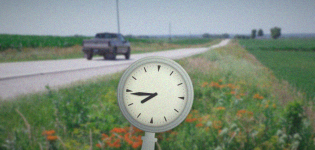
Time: {"hour": 7, "minute": 44}
